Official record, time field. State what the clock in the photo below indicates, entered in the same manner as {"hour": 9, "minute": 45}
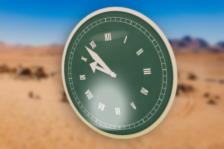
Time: {"hour": 9, "minute": 53}
